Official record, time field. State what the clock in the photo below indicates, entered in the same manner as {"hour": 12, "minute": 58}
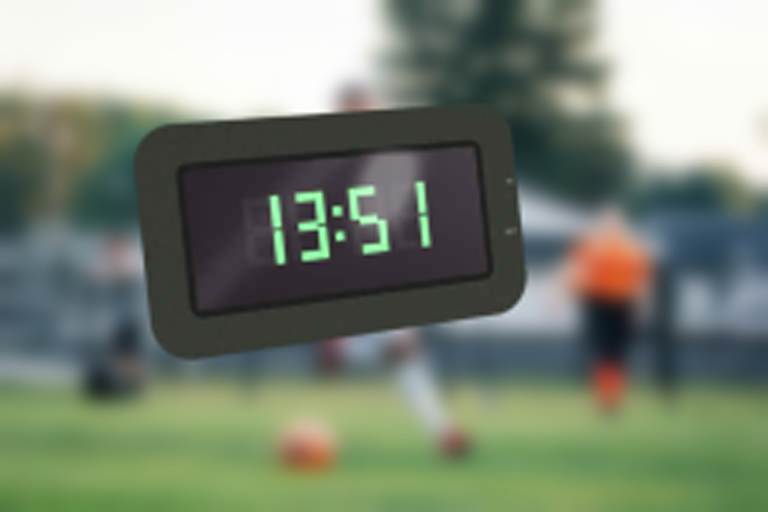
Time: {"hour": 13, "minute": 51}
